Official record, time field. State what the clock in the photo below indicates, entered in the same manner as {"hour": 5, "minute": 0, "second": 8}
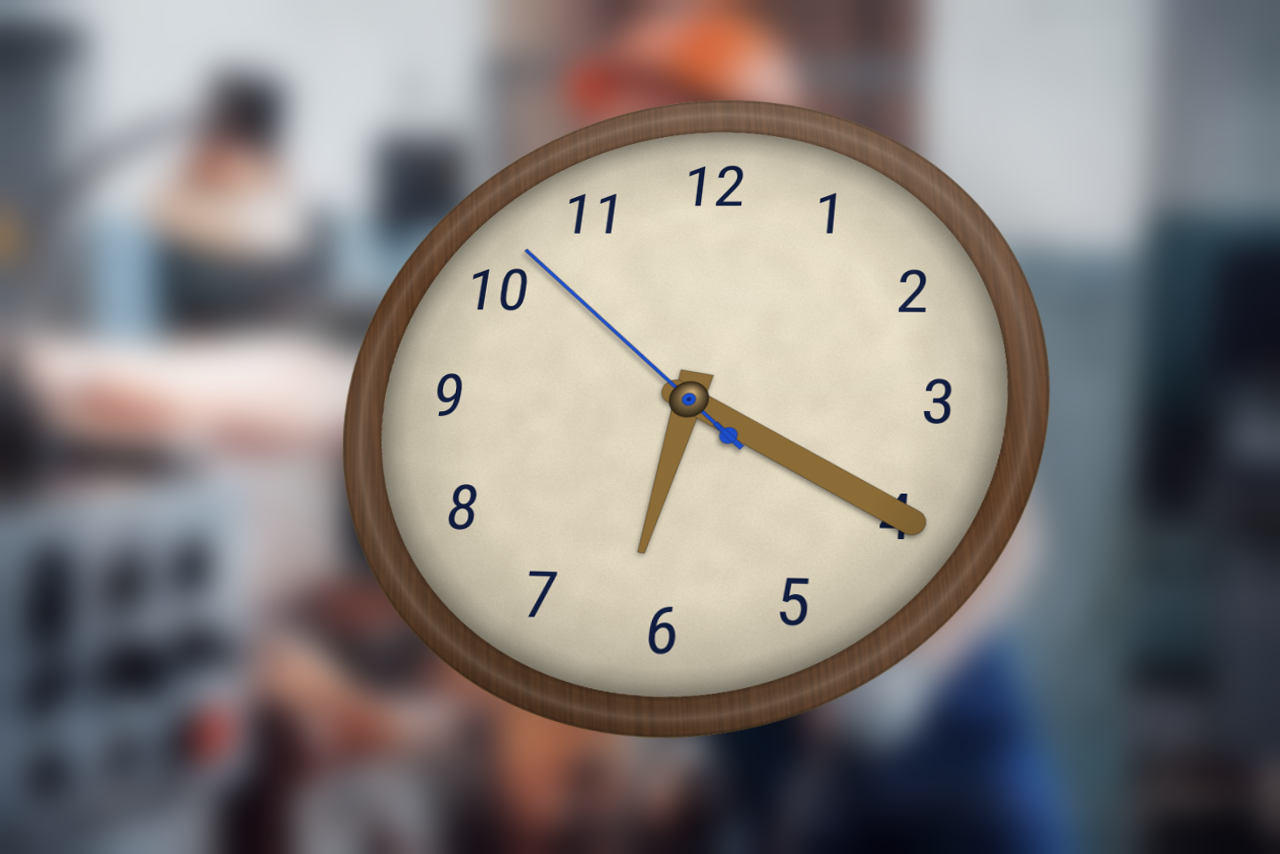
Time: {"hour": 6, "minute": 19, "second": 52}
